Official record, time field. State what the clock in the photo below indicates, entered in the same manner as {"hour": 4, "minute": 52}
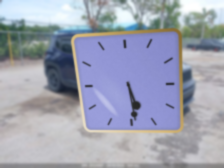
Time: {"hour": 5, "minute": 29}
